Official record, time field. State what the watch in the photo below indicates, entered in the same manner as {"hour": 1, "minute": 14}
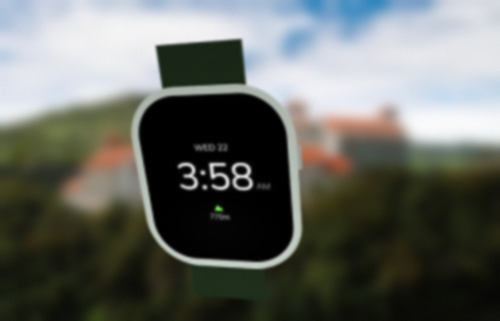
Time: {"hour": 3, "minute": 58}
